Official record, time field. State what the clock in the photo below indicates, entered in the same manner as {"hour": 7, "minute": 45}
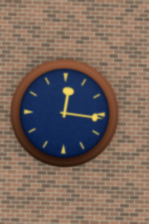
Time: {"hour": 12, "minute": 16}
